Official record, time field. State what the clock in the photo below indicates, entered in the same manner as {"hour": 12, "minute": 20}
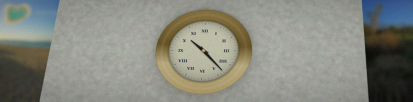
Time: {"hour": 10, "minute": 23}
